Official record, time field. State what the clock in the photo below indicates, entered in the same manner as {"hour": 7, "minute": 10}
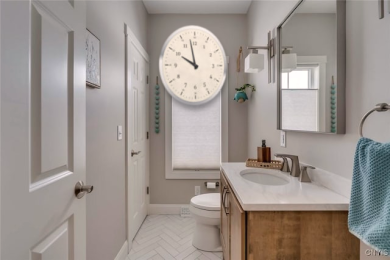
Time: {"hour": 9, "minute": 58}
